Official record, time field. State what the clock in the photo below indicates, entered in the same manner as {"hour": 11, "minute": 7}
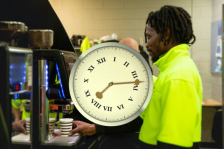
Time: {"hour": 8, "minute": 18}
